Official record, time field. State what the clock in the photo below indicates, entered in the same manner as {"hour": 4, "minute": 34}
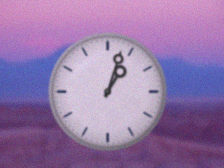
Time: {"hour": 1, "minute": 3}
